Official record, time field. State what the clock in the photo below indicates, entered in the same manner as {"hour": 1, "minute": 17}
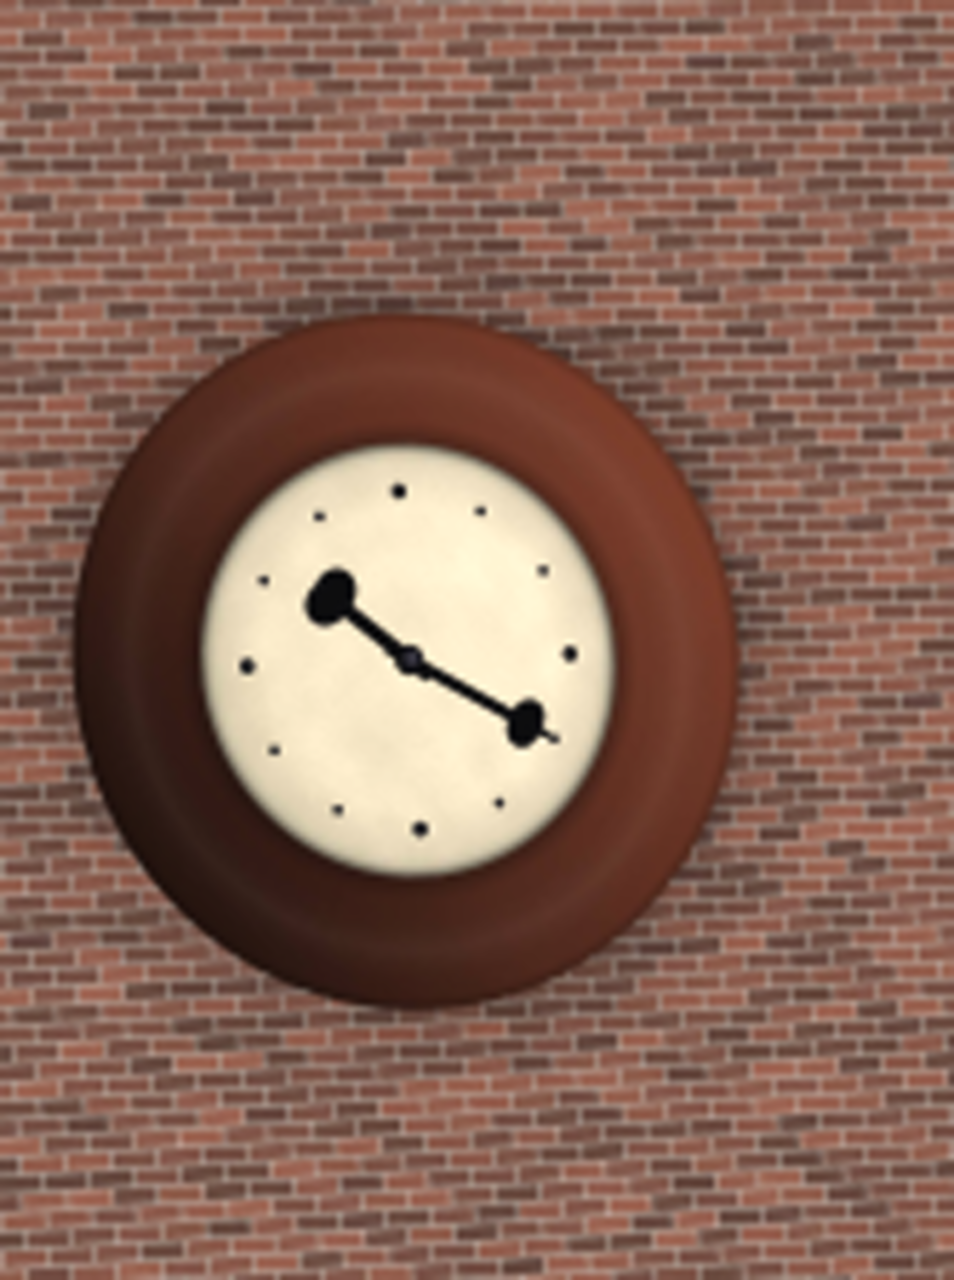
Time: {"hour": 10, "minute": 20}
